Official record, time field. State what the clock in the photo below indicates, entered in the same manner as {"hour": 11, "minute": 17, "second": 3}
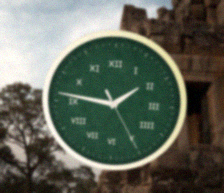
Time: {"hour": 1, "minute": 46, "second": 25}
